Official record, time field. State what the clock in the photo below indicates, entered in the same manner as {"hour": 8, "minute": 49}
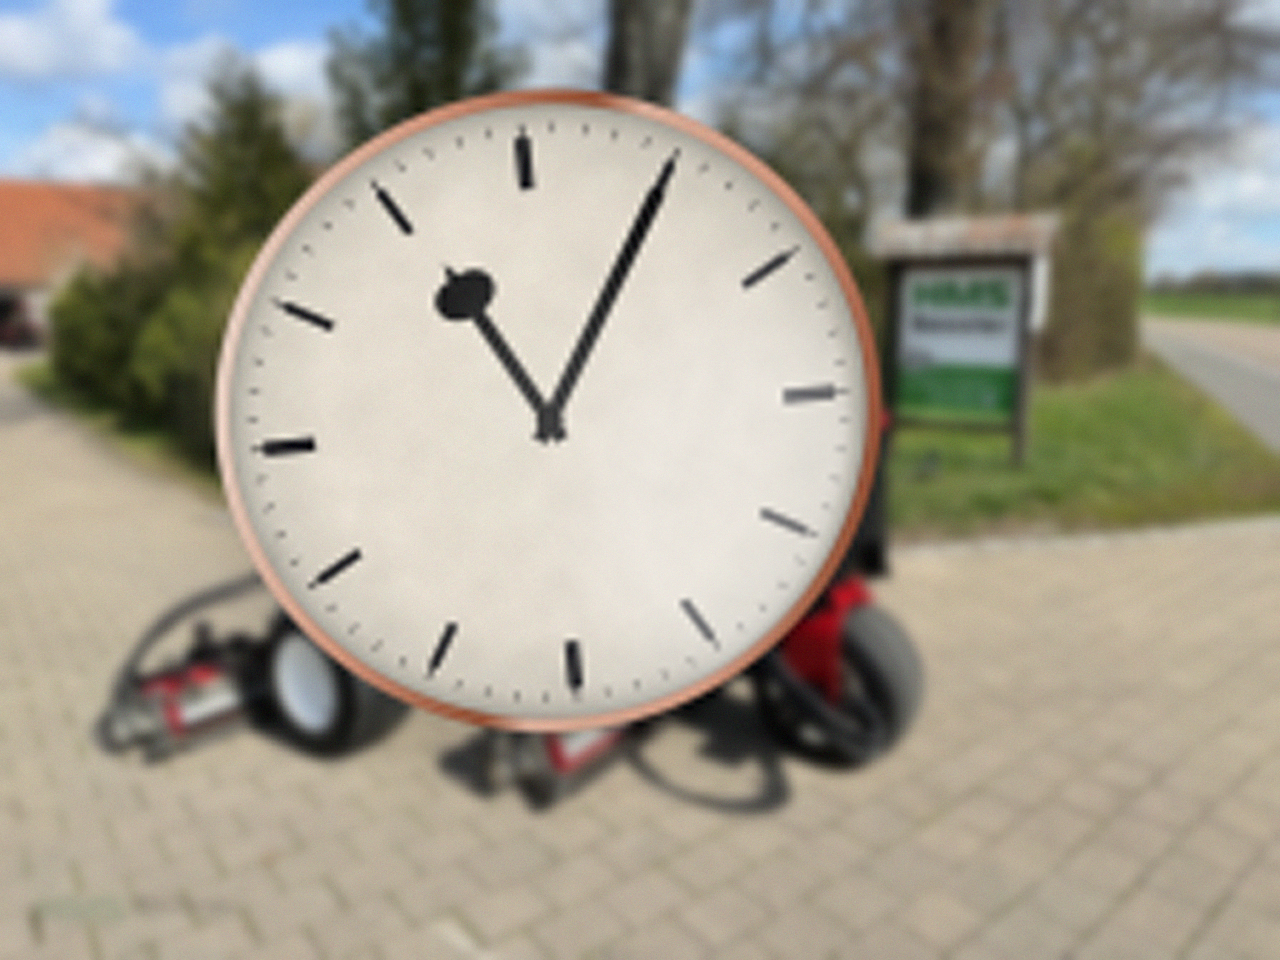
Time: {"hour": 11, "minute": 5}
